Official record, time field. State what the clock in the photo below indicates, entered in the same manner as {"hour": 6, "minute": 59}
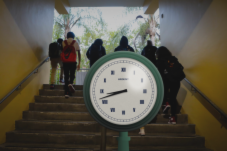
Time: {"hour": 8, "minute": 42}
